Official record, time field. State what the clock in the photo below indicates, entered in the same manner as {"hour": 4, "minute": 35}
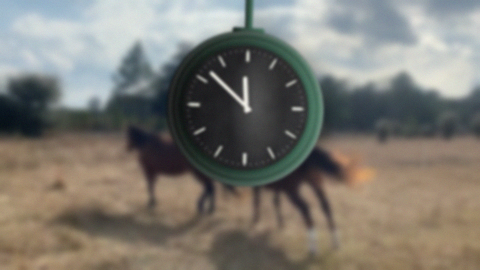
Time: {"hour": 11, "minute": 52}
